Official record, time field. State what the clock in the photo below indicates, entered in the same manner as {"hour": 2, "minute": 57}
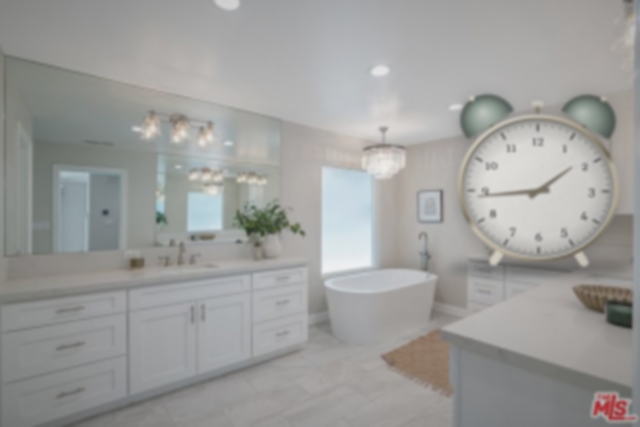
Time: {"hour": 1, "minute": 44}
